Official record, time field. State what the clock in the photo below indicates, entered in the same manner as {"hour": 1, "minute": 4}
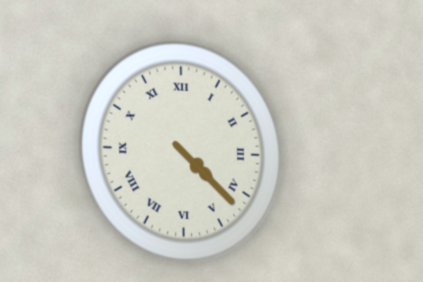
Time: {"hour": 4, "minute": 22}
